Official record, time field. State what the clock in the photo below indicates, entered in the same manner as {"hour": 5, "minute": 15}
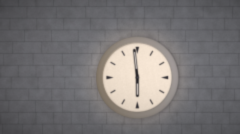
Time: {"hour": 5, "minute": 59}
